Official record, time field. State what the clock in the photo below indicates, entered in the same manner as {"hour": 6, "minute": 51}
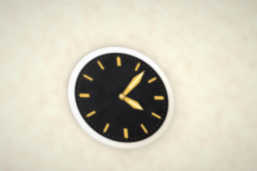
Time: {"hour": 4, "minute": 7}
